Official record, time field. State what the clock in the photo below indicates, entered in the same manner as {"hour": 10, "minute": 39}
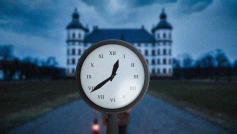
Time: {"hour": 12, "minute": 39}
